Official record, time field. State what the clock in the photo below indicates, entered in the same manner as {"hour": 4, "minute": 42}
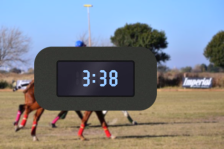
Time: {"hour": 3, "minute": 38}
